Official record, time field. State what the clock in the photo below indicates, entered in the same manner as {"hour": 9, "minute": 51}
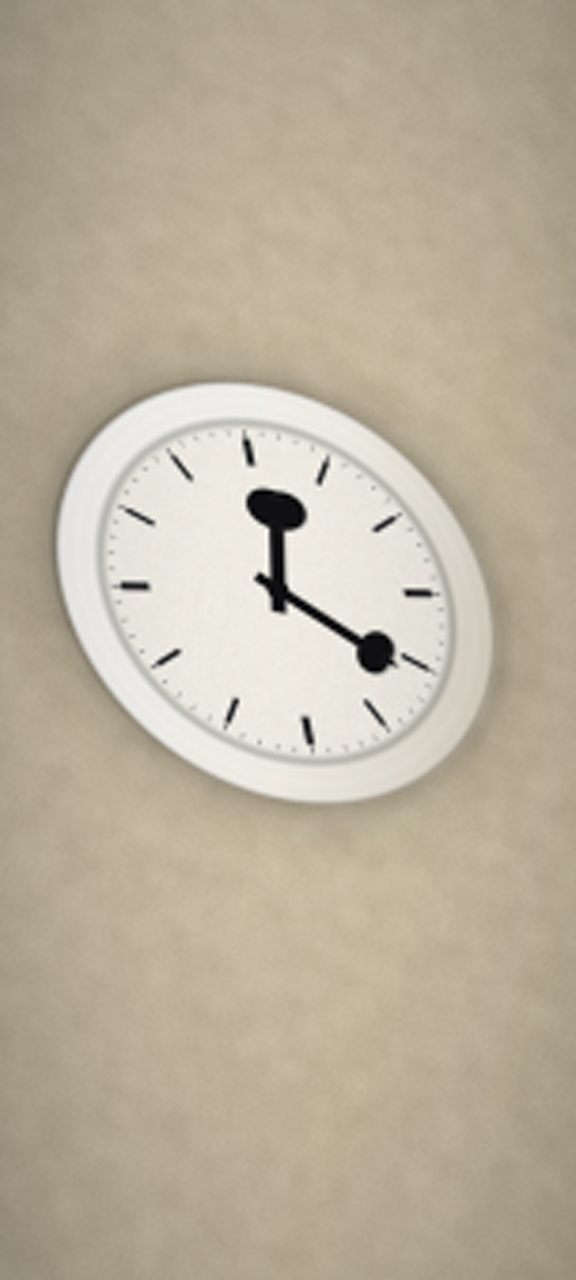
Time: {"hour": 12, "minute": 21}
